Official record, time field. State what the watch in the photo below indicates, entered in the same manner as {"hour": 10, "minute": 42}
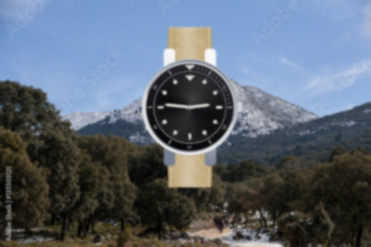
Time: {"hour": 2, "minute": 46}
